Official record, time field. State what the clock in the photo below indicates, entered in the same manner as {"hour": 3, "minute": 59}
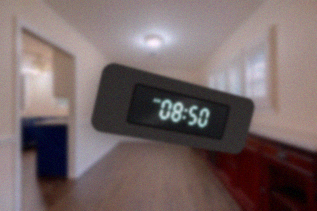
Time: {"hour": 8, "minute": 50}
